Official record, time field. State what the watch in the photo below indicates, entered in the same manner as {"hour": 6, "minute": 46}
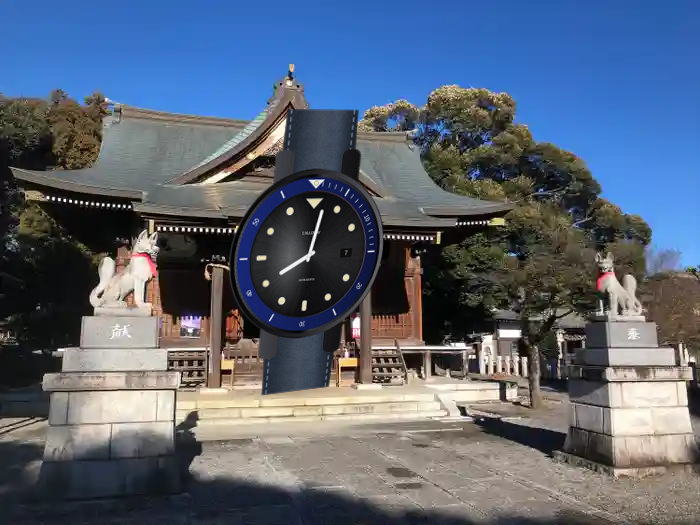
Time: {"hour": 8, "minute": 2}
